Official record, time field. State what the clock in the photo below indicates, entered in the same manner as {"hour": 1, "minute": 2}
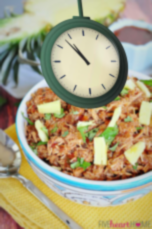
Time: {"hour": 10, "minute": 53}
